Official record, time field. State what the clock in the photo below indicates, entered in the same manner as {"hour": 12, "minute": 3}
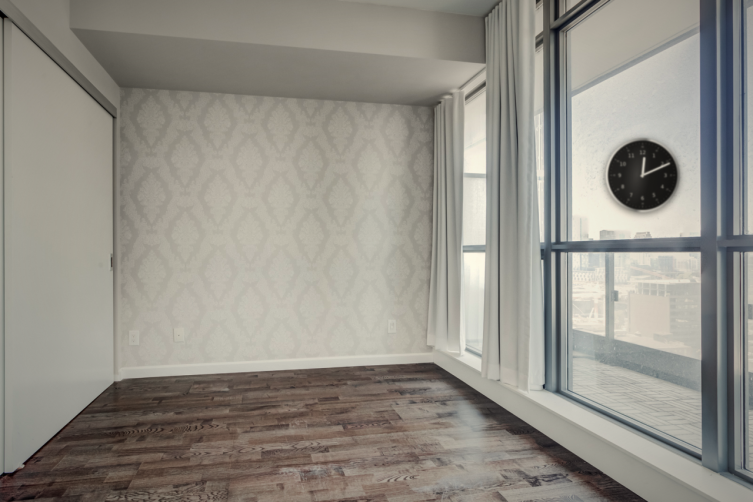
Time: {"hour": 12, "minute": 11}
